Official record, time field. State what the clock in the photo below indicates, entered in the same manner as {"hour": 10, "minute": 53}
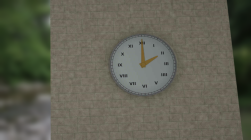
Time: {"hour": 2, "minute": 0}
